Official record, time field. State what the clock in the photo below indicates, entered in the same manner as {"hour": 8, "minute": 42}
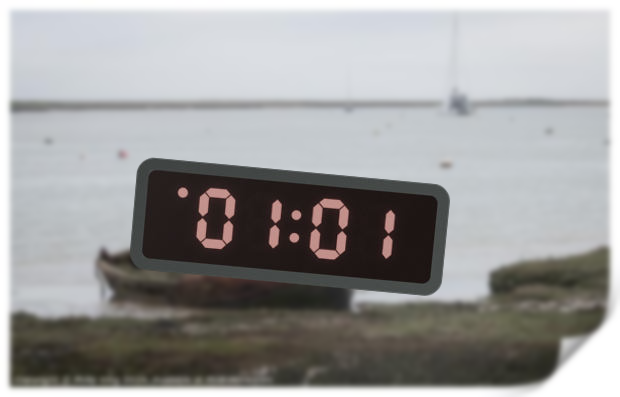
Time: {"hour": 1, "minute": 1}
